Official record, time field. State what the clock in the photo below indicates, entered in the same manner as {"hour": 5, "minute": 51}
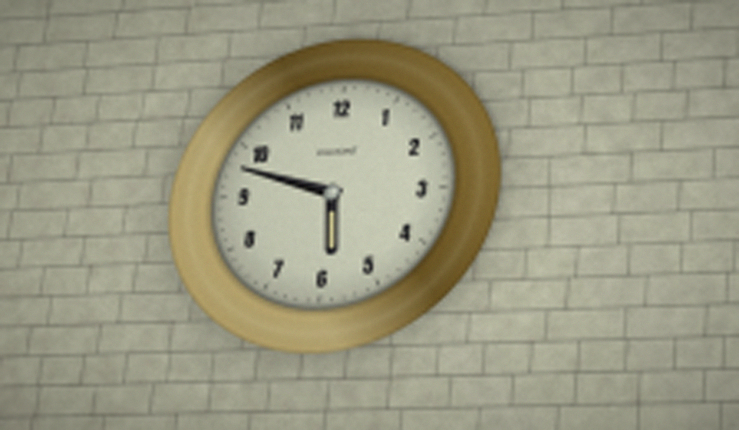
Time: {"hour": 5, "minute": 48}
